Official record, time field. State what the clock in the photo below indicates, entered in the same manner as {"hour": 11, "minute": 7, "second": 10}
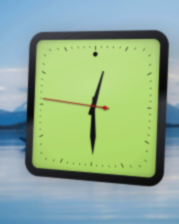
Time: {"hour": 12, "minute": 29, "second": 46}
